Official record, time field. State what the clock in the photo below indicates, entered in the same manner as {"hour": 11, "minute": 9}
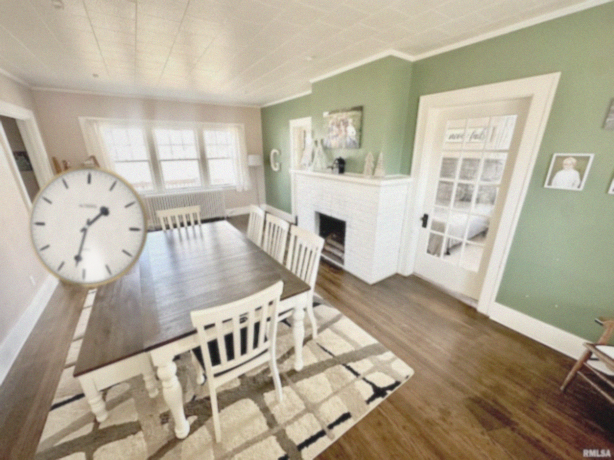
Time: {"hour": 1, "minute": 32}
